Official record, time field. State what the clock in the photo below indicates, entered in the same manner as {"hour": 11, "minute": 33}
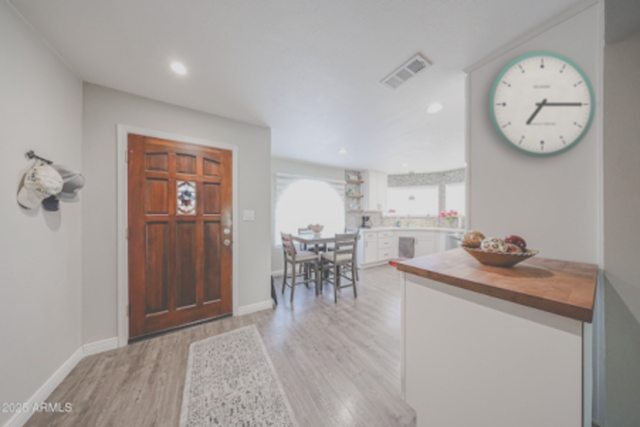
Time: {"hour": 7, "minute": 15}
